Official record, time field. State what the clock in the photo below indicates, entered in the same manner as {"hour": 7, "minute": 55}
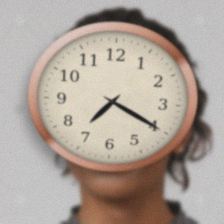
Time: {"hour": 7, "minute": 20}
